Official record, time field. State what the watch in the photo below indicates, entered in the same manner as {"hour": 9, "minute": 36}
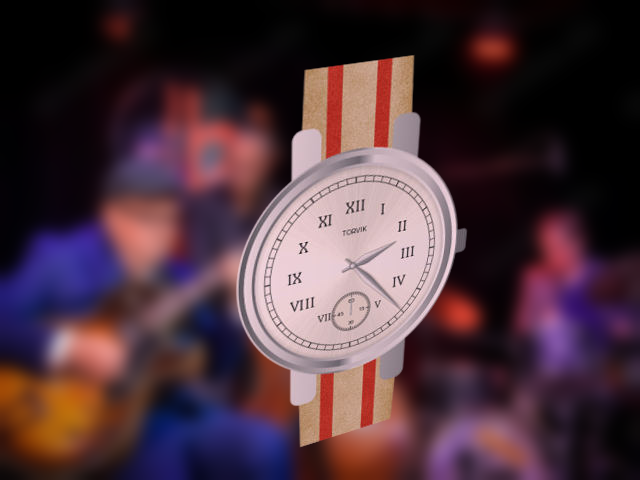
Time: {"hour": 2, "minute": 23}
